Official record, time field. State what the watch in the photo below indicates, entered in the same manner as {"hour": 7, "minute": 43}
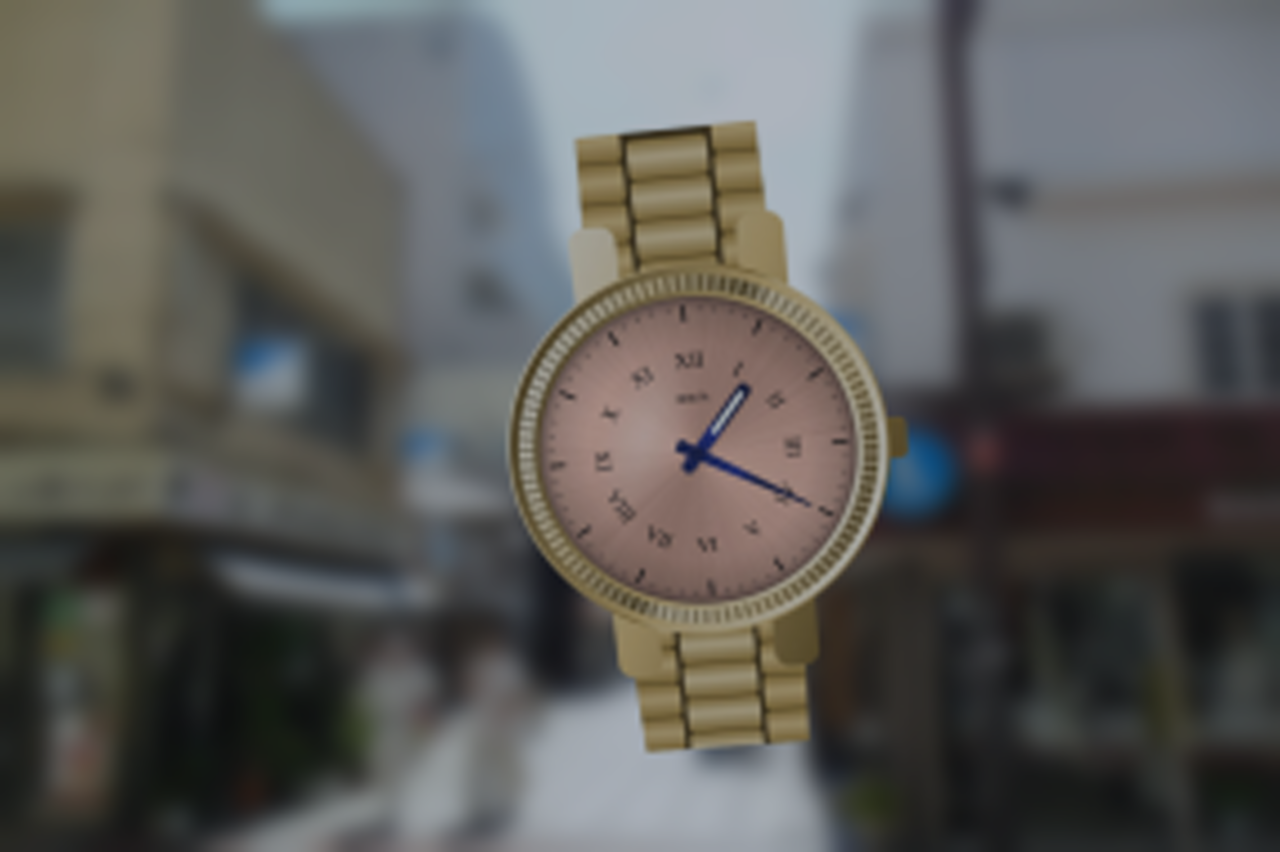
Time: {"hour": 1, "minute": 20}
